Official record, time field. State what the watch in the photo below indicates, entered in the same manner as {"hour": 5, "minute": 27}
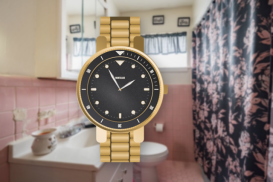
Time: {"hour": 1, "minute": 55}
